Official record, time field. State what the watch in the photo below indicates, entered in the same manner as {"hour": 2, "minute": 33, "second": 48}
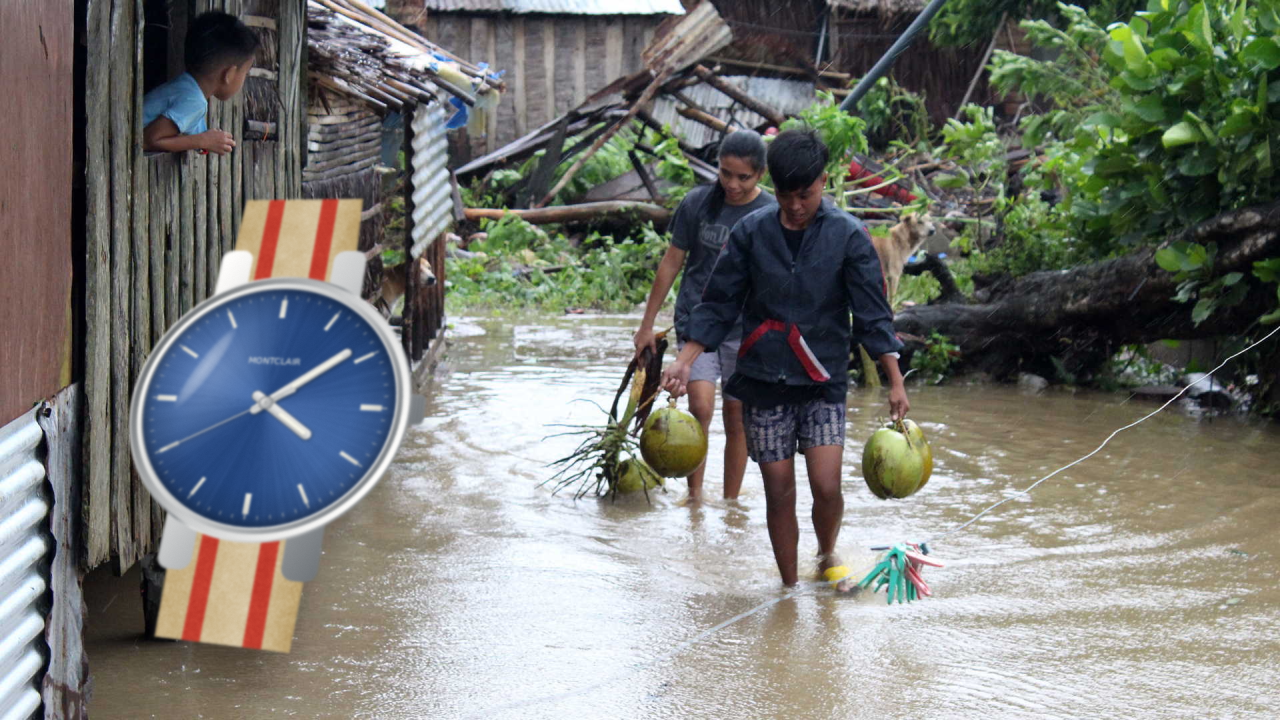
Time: {"hour": 4, "minute": 8, "second": 40}
